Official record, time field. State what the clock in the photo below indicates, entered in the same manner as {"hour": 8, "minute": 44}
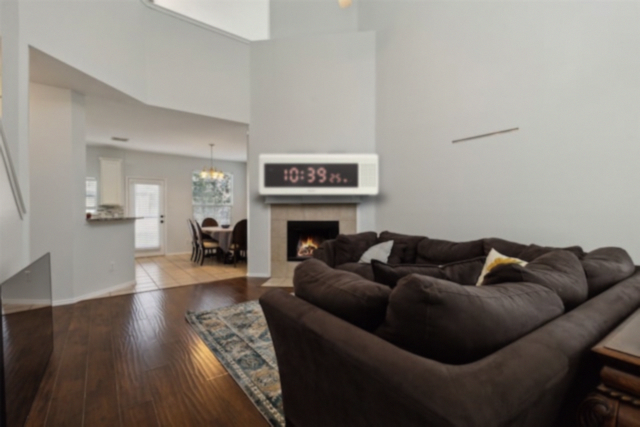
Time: {"hour": 10, "minute": 39}
